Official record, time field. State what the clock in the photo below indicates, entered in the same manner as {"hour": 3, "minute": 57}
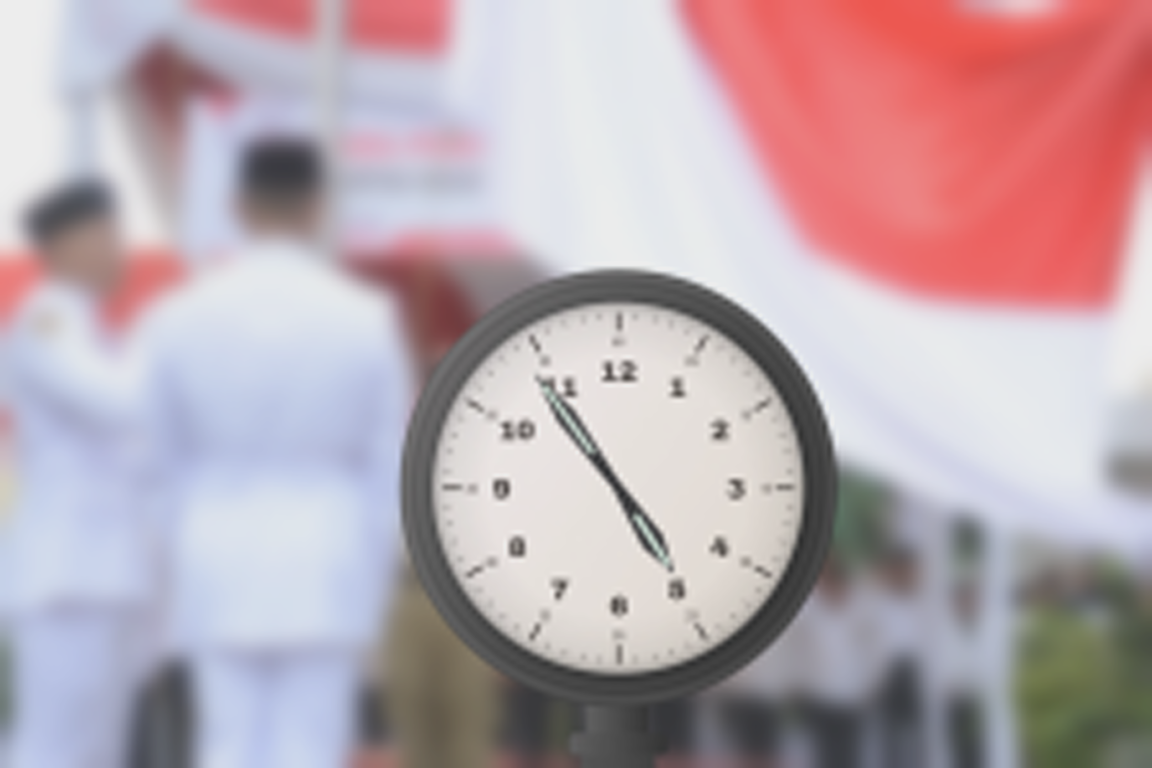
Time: {"hour": 4, "minute": 54}
